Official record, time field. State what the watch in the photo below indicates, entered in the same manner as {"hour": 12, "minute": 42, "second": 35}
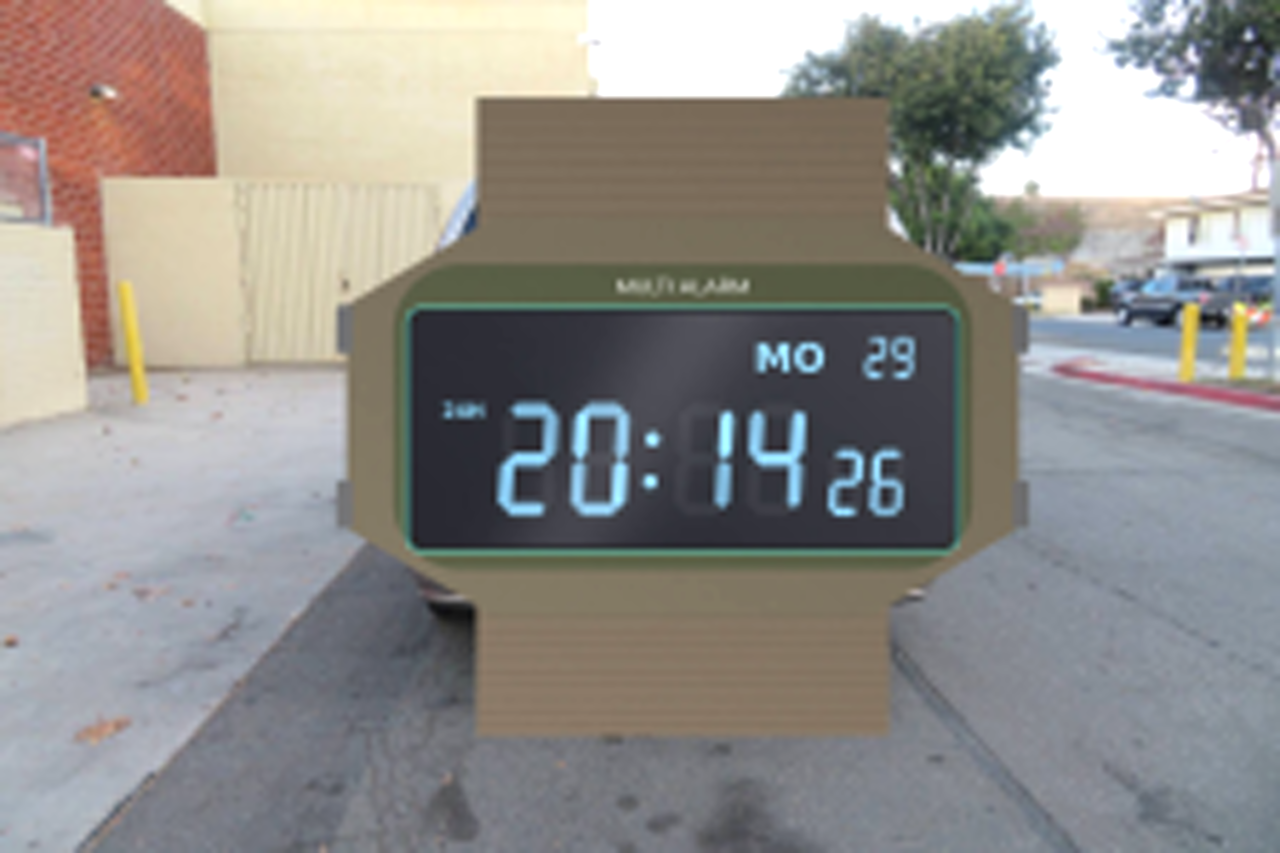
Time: {"hour": 20, "minute": 14, "second": 26}
